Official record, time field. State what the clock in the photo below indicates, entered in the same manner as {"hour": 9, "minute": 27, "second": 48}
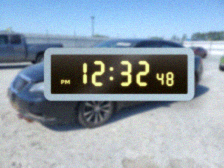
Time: {"hour": 12, "minute": 32, "second": 48}
